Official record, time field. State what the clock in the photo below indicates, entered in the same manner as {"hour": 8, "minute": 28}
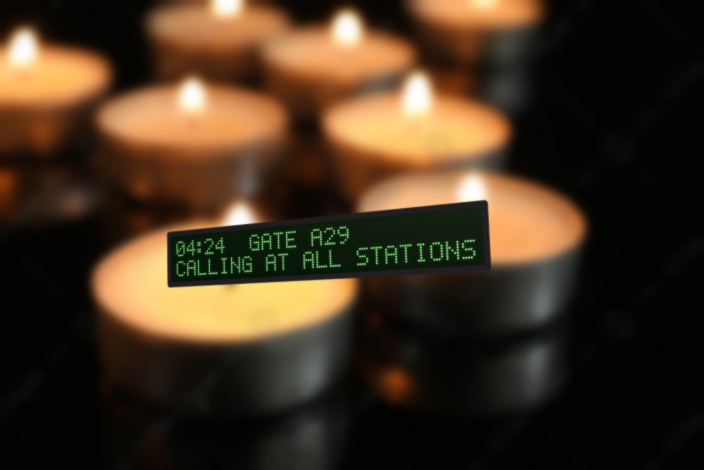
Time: {"hour": 4, "minute": 24}
